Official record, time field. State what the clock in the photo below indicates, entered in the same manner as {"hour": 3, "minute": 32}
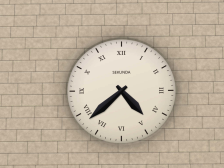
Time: {"hour": 4, "minute": 38}
